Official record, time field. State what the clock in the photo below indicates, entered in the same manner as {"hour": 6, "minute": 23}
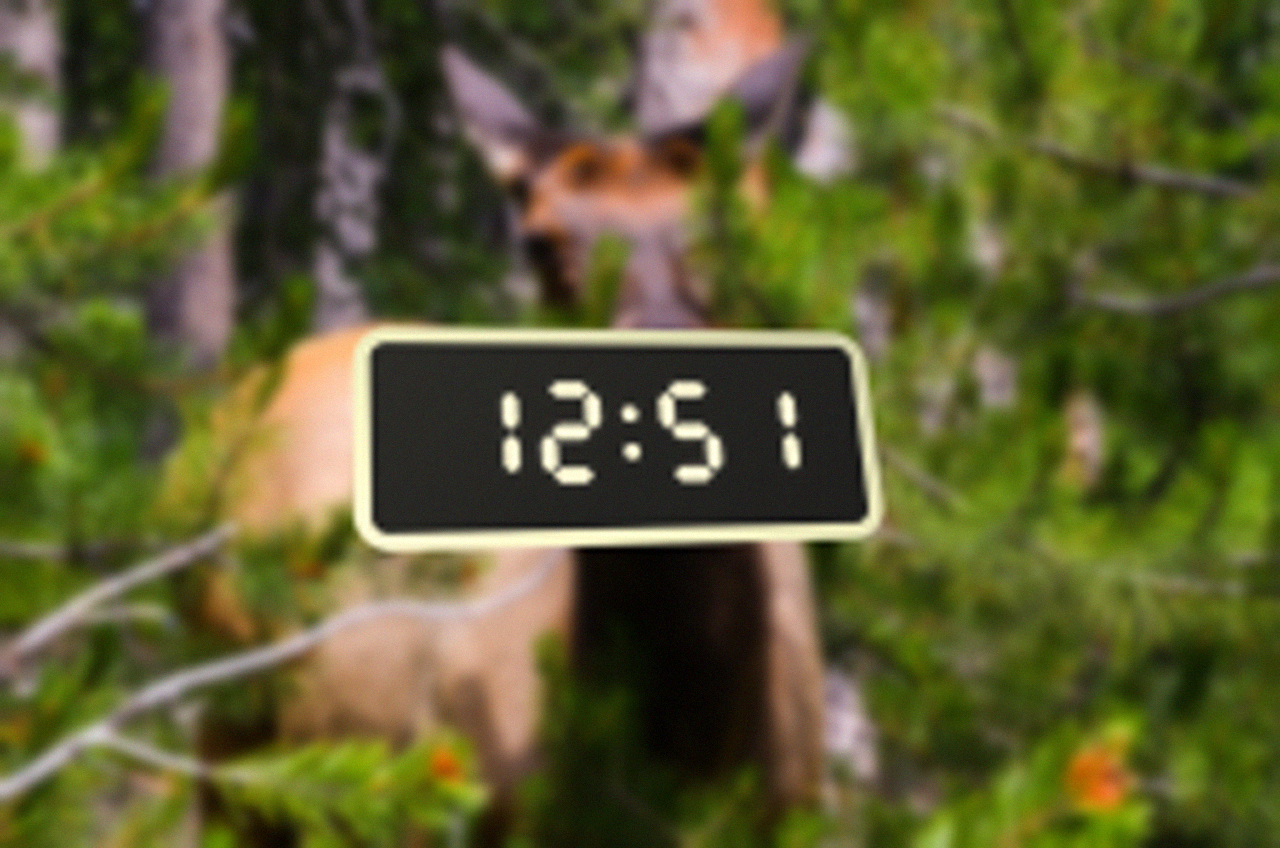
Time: {"hour": 12, "minute": 51}
